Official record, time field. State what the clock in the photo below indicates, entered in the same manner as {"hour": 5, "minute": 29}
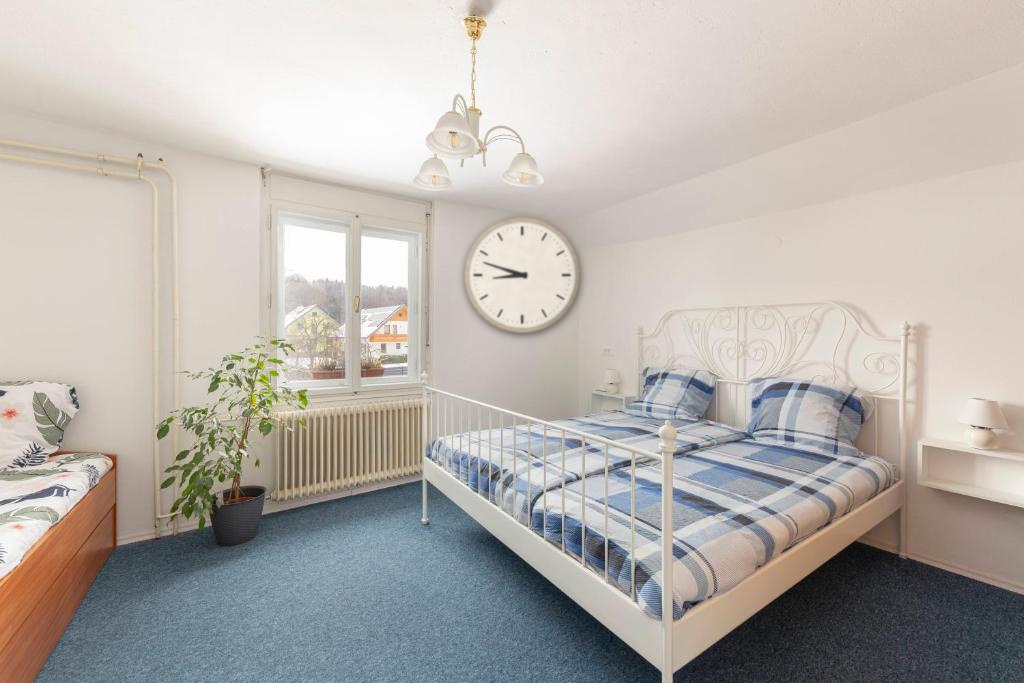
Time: {"hour": 8, "minute": 48}
